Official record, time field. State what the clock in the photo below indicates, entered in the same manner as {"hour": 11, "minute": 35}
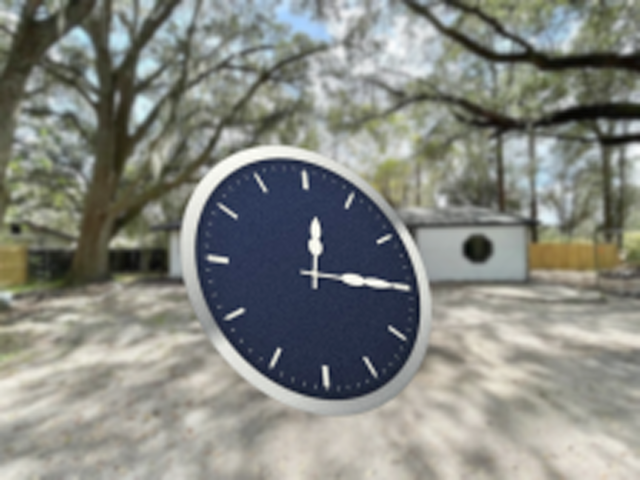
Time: {"hour": 12, "minute": 15}
